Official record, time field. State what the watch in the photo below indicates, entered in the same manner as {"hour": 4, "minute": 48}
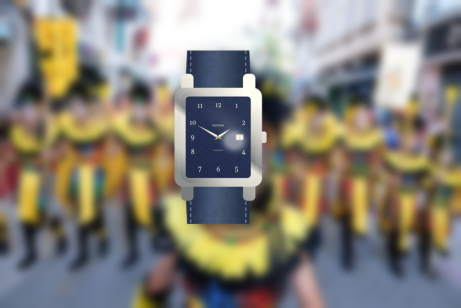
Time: {"hour": 1, "minute": 50}
